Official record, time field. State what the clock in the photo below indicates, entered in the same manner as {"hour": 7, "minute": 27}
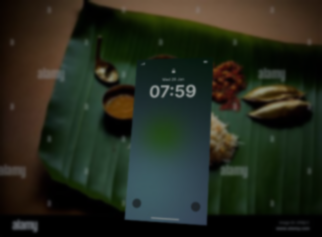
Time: {"hour": 7, "minute": 59}
